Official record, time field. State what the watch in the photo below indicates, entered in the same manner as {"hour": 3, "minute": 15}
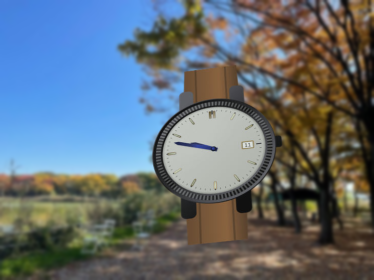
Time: {"hour": 9, "minute": 48}
